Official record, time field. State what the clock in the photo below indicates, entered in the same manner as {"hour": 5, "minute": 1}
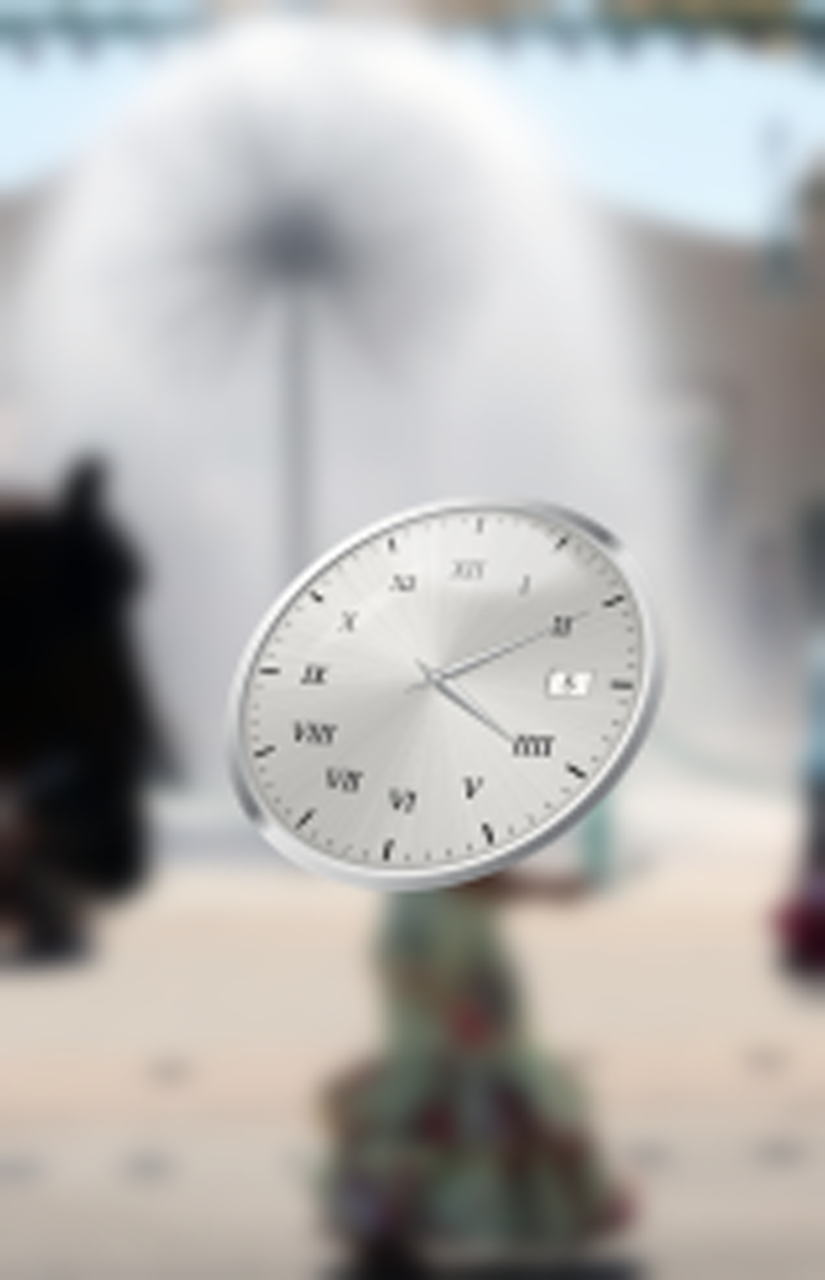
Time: {"hour": 4, "minute": 10}
